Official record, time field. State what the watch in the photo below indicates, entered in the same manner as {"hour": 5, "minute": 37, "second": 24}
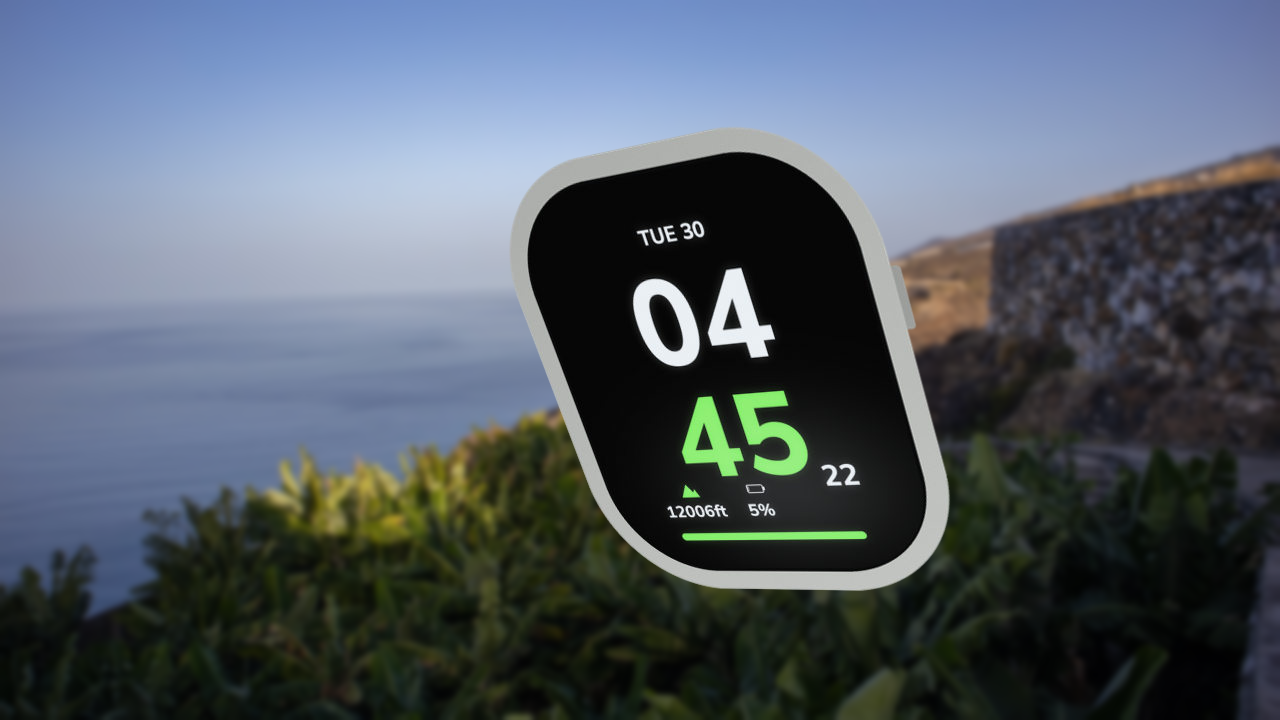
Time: {"hour": 4, "minute": 45, "second": 22}
